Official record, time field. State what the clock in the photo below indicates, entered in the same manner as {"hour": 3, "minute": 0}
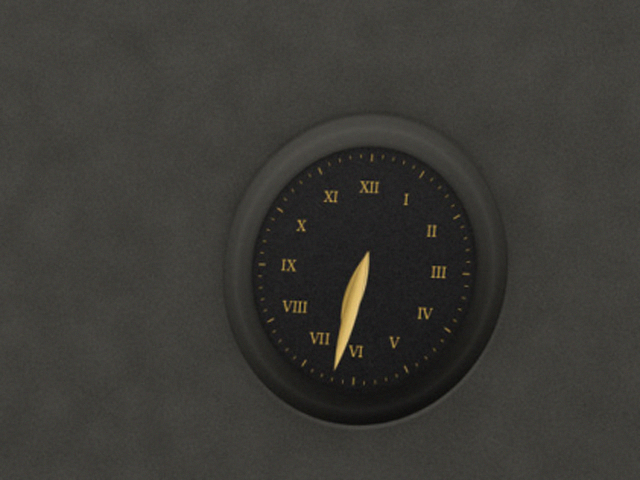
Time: {"hour": 6, "minute": 32}
